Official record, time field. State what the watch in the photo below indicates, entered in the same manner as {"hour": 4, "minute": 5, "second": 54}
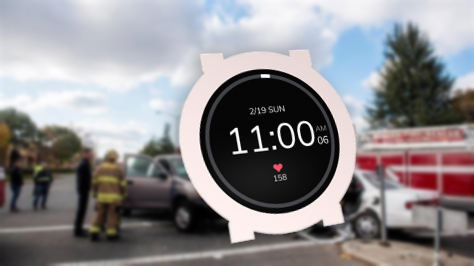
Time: {"hour": 11, "minute": 0, "second": 6}
